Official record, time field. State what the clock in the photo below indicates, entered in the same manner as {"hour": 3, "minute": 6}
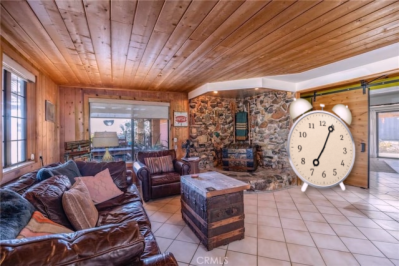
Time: {"hour": 7, "minute": 4}
